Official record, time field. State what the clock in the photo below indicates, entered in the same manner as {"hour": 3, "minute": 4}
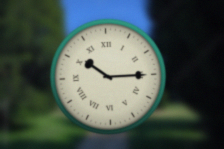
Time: {"hour": 10, "minute": 15}
